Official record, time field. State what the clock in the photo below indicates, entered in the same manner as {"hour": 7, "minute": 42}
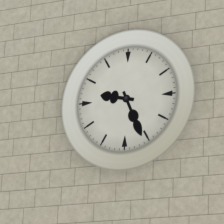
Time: {"hour": 9, "minute": 26}
